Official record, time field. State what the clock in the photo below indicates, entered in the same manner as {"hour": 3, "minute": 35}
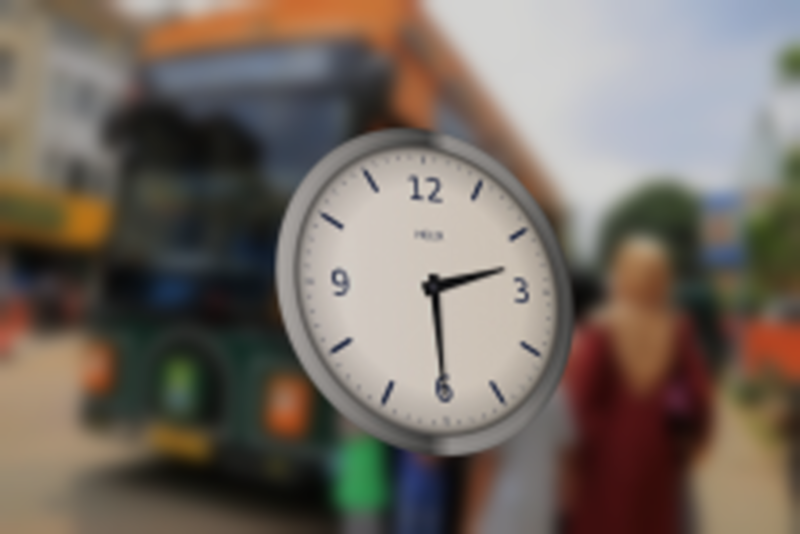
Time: {"hour": 2, "minute": 30}
